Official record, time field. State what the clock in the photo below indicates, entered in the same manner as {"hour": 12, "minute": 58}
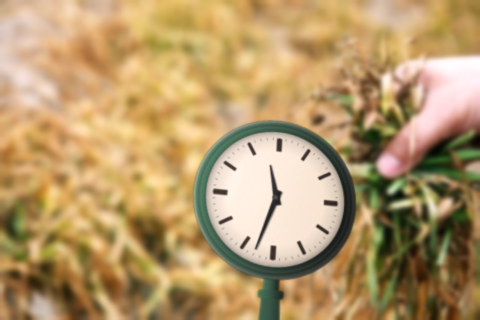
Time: {"hour": 11, "minute": 33}
